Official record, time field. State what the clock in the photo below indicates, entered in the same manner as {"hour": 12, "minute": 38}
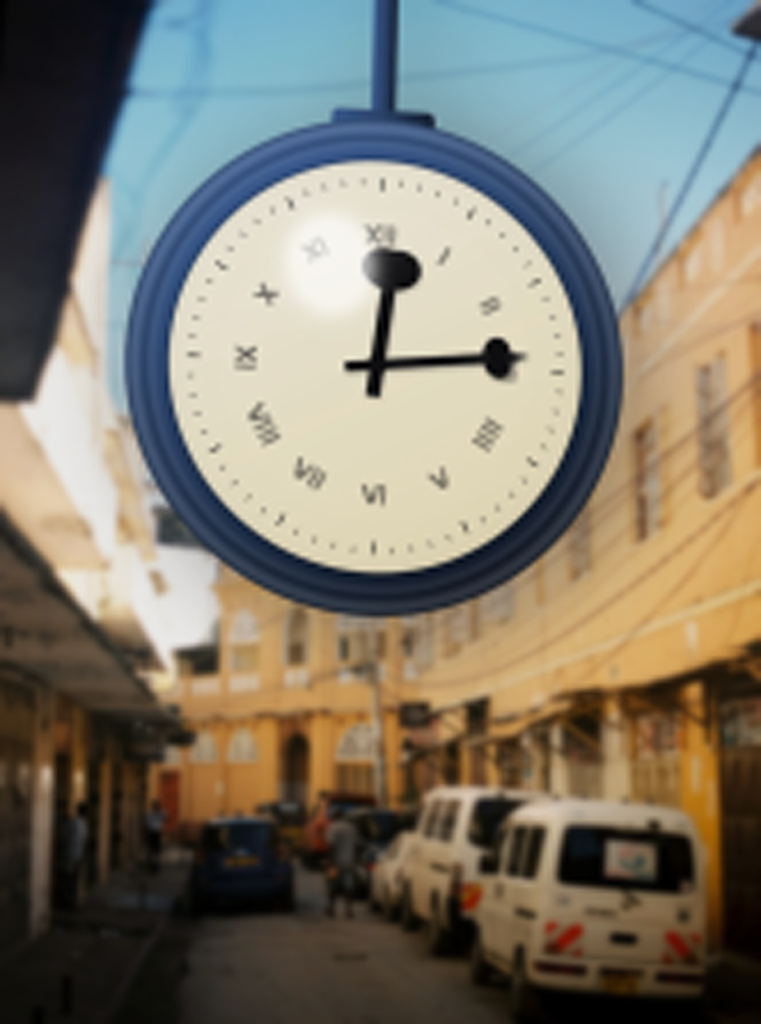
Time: {"hour": 12, "minute": 14}
